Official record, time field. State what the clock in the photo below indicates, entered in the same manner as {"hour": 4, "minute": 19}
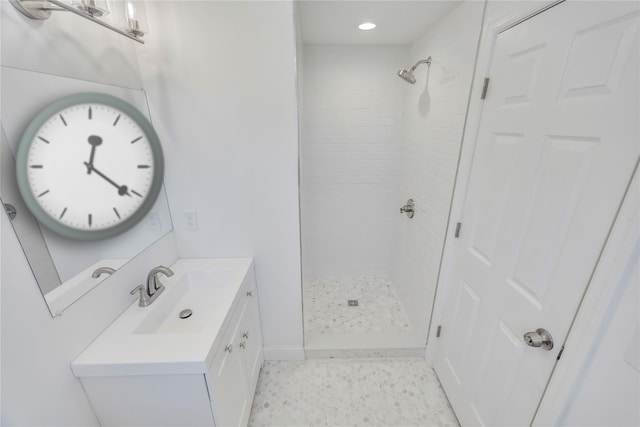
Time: {"hour": 12, "minute": 21}
